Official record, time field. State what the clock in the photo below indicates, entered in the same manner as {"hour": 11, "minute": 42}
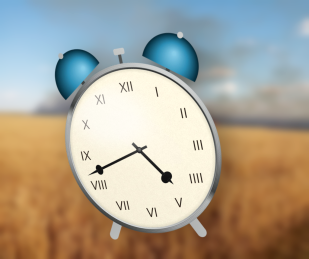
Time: {"hour": 4, "minute": 42}
